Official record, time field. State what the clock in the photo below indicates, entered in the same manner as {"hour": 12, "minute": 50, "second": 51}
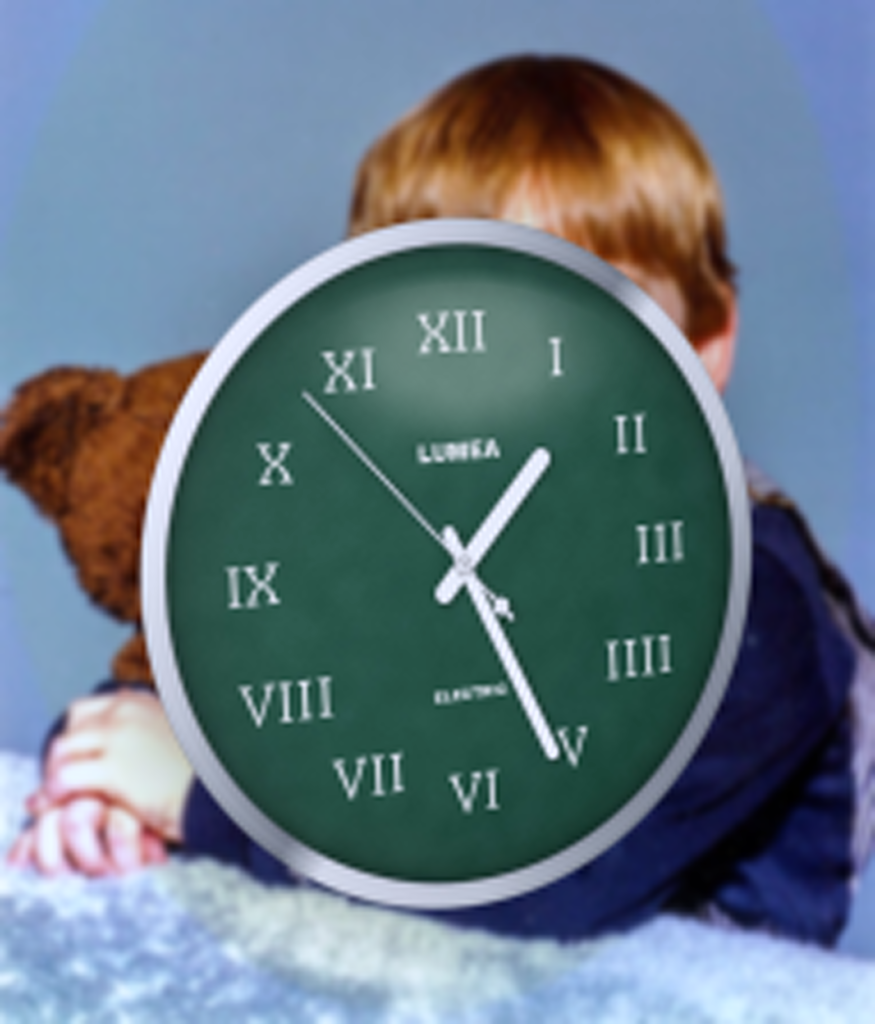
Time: {"hour": 1, "minute": 25, "second": 53}
